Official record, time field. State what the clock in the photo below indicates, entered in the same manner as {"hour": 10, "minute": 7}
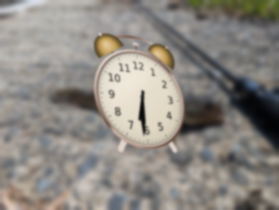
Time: {"hour": 6, "minute": 31}
